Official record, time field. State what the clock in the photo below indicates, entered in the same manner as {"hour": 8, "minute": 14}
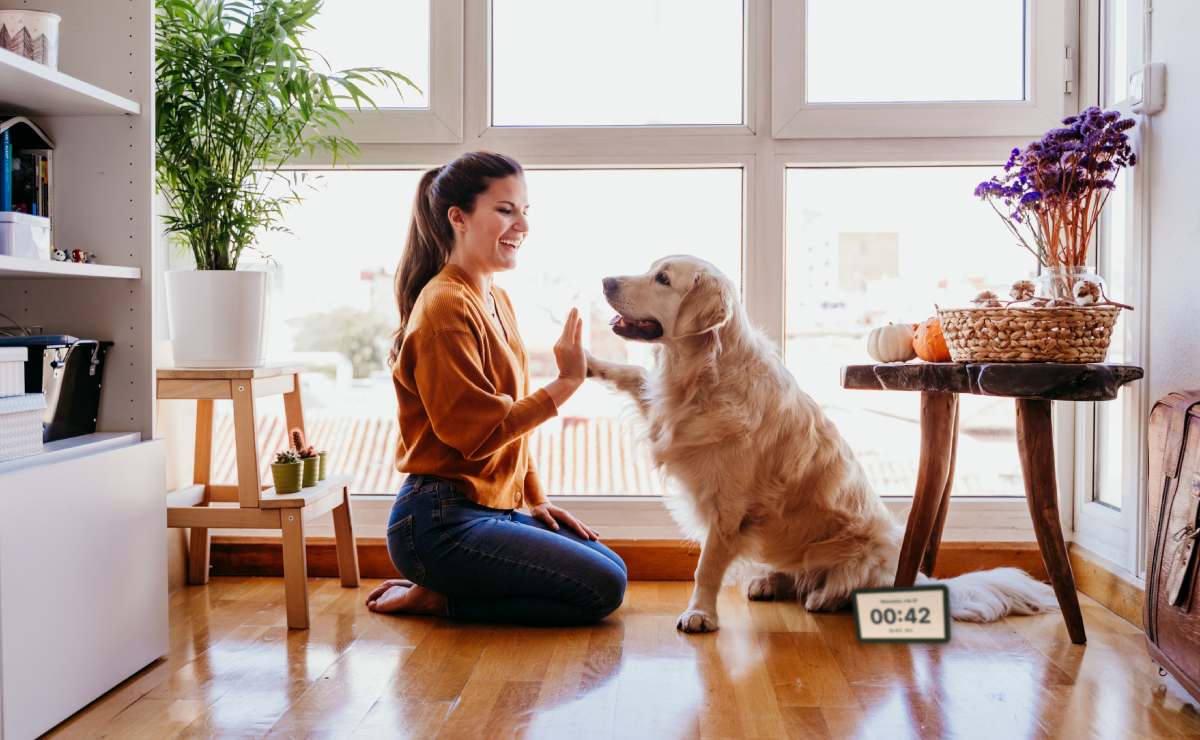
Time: {"hour": 0, "minute": 42}
